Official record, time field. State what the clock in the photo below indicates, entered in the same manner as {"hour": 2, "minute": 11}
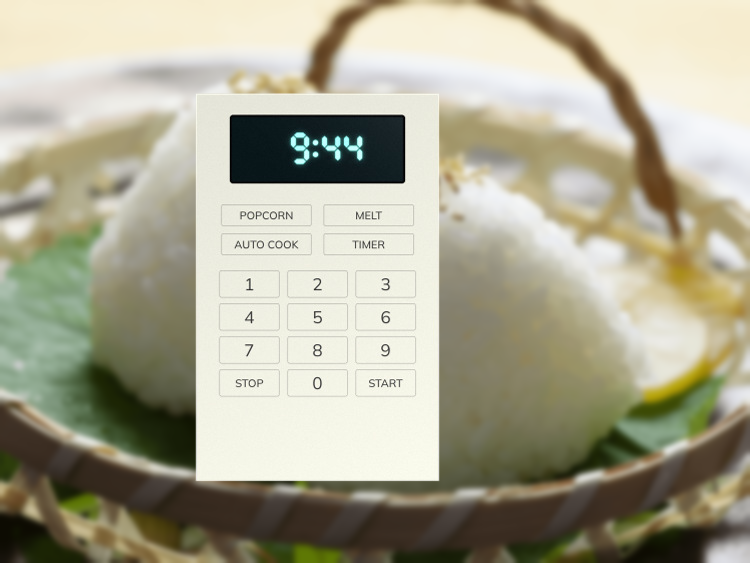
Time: {"hour": 9, "minute": 44}
